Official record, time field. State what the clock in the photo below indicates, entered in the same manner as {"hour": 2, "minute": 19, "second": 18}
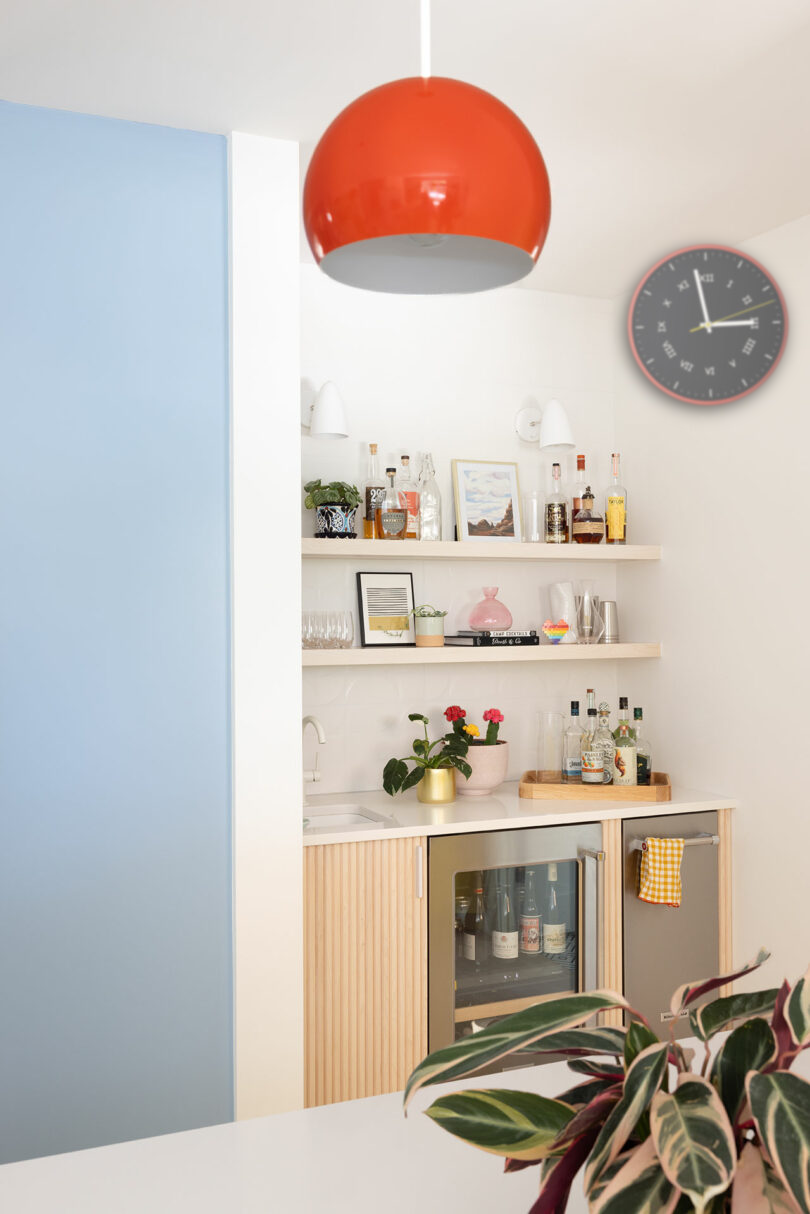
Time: {"hour": 2, "minute": 58, "second": 12}
